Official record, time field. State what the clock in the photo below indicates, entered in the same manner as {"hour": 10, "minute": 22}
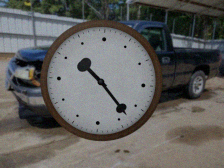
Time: {"hour": 10, "minute": 23}
